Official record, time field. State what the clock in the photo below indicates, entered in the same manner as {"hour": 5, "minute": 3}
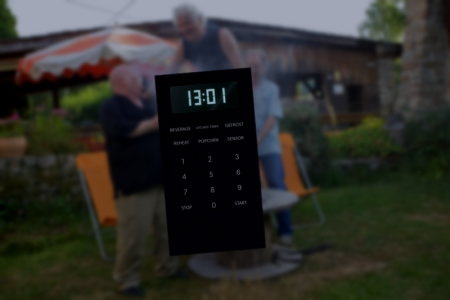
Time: {"hour": 13, "minute": 1}
